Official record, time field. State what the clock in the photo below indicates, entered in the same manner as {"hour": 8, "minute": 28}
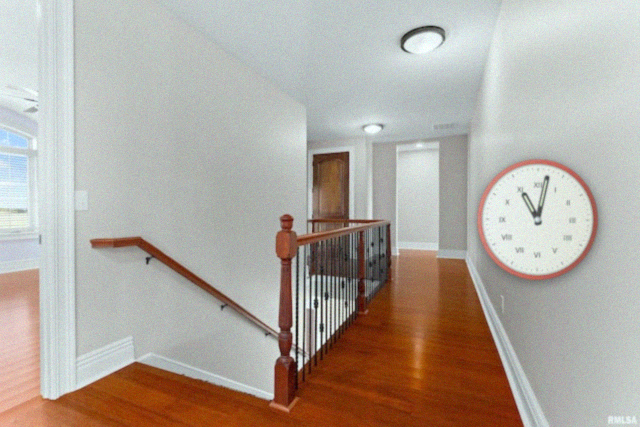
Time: {"hour": 11, "minute": 2}
